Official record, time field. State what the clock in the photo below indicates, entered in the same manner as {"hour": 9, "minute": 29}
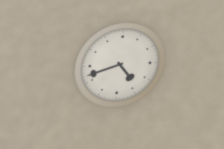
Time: {"hour": 4, "minute": 42}
